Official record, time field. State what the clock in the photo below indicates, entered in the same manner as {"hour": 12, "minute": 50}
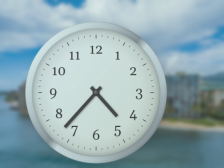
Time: {"hour": 4, "minute": 37}
